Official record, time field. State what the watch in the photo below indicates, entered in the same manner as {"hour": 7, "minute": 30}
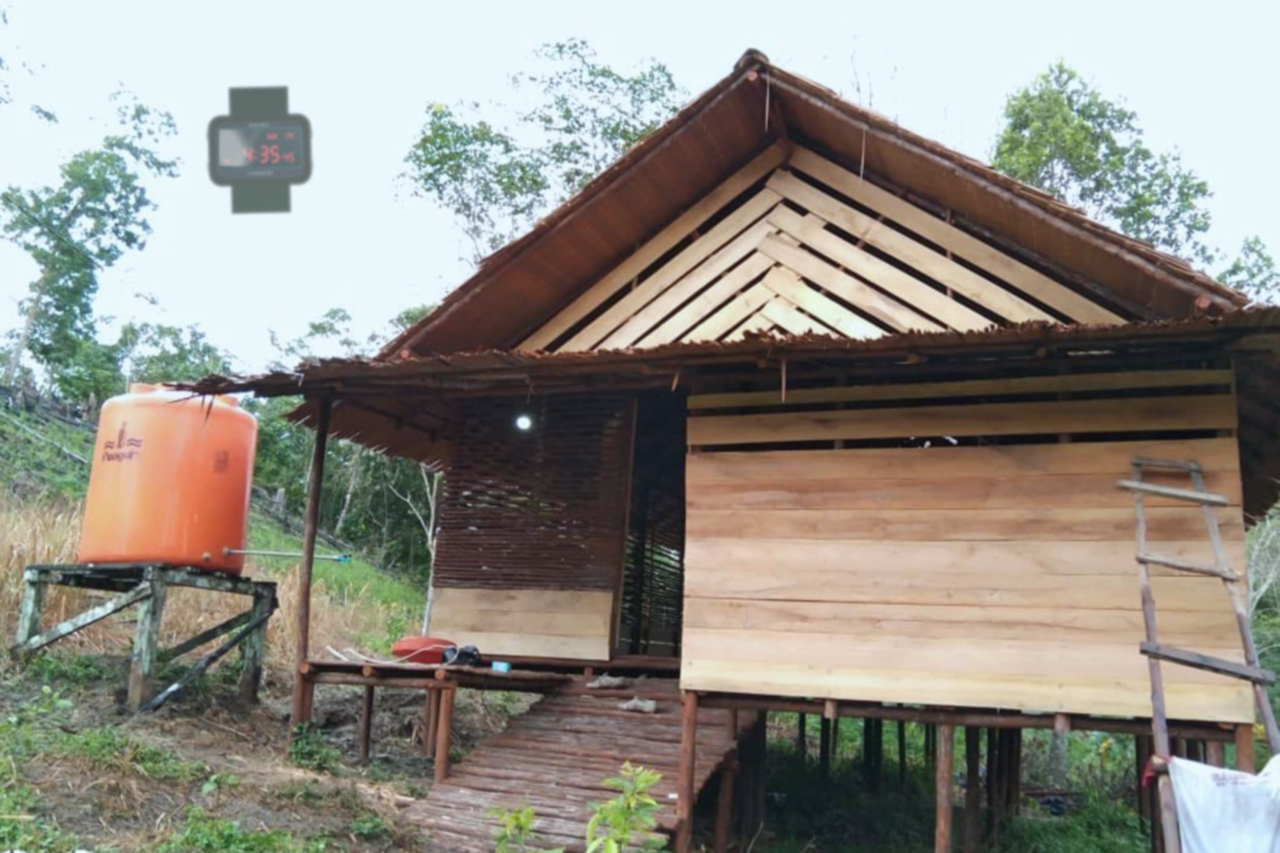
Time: {"hour": 4, "minute": 35}
